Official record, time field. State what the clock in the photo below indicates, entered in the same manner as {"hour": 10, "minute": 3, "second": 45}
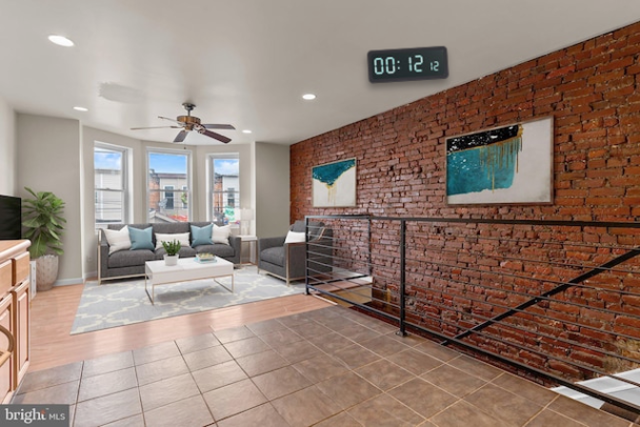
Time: {"hour": 0, "minute": 12, "second": 12}
